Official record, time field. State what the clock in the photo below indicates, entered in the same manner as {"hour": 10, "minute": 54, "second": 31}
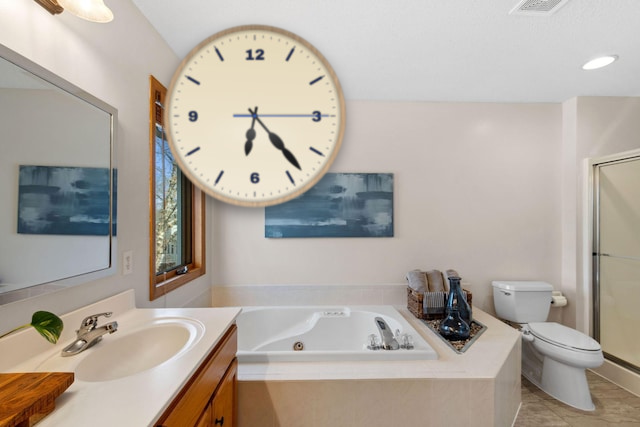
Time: {"hour": 6, "minute": 23, "second": 15}
